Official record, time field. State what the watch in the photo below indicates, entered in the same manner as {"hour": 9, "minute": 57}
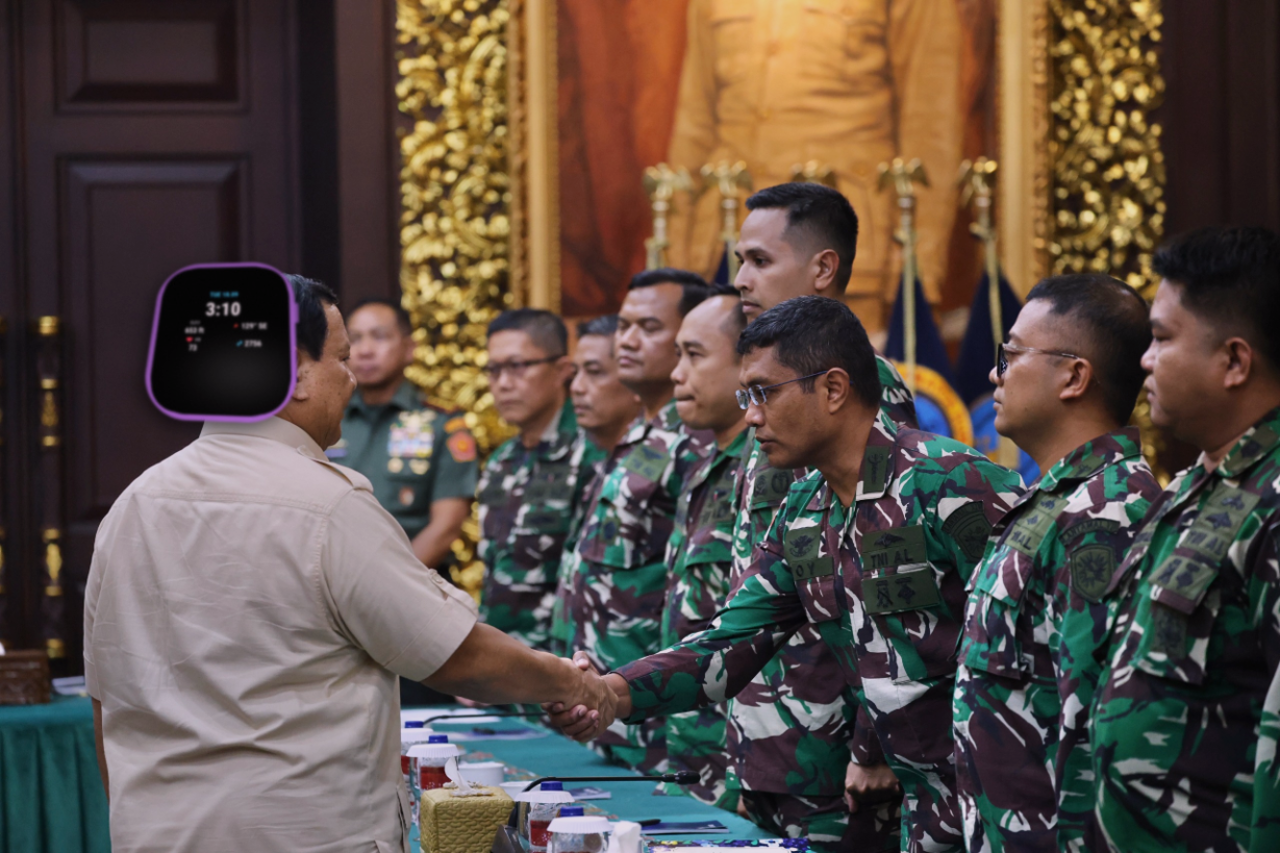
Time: {"hour": 3, "minute": 10}
